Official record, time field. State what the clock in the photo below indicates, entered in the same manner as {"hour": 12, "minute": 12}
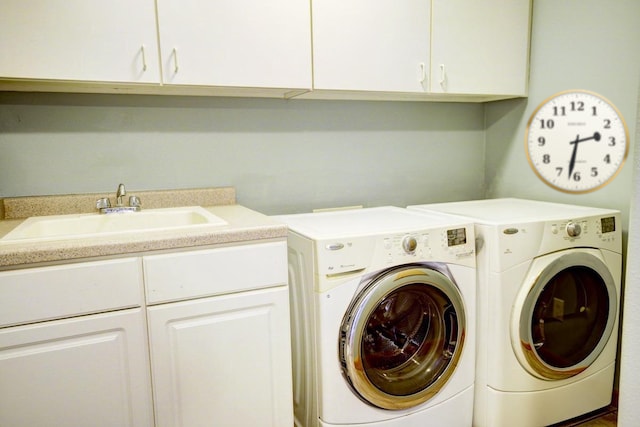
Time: {"hour": 2, "minute": 32}
